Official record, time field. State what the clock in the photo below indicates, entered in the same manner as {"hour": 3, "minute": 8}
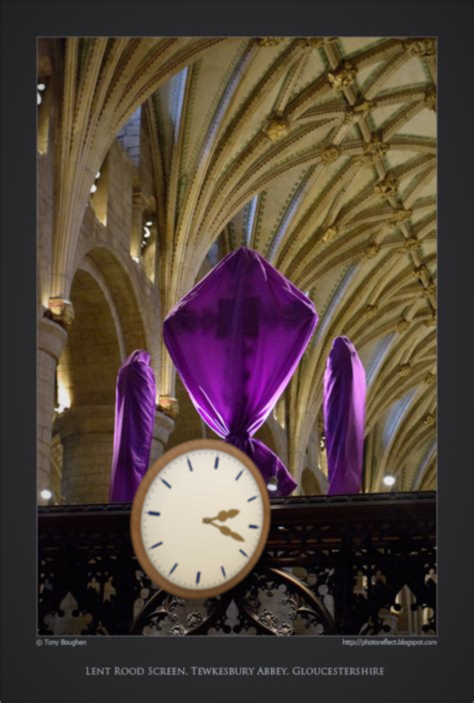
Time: {"hour": 2, "minute": 18}
